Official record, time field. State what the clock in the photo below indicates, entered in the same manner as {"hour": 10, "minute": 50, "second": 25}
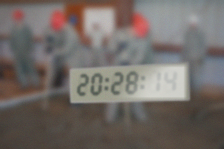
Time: {"hour": 20, "minute": 28, "second": 14}
